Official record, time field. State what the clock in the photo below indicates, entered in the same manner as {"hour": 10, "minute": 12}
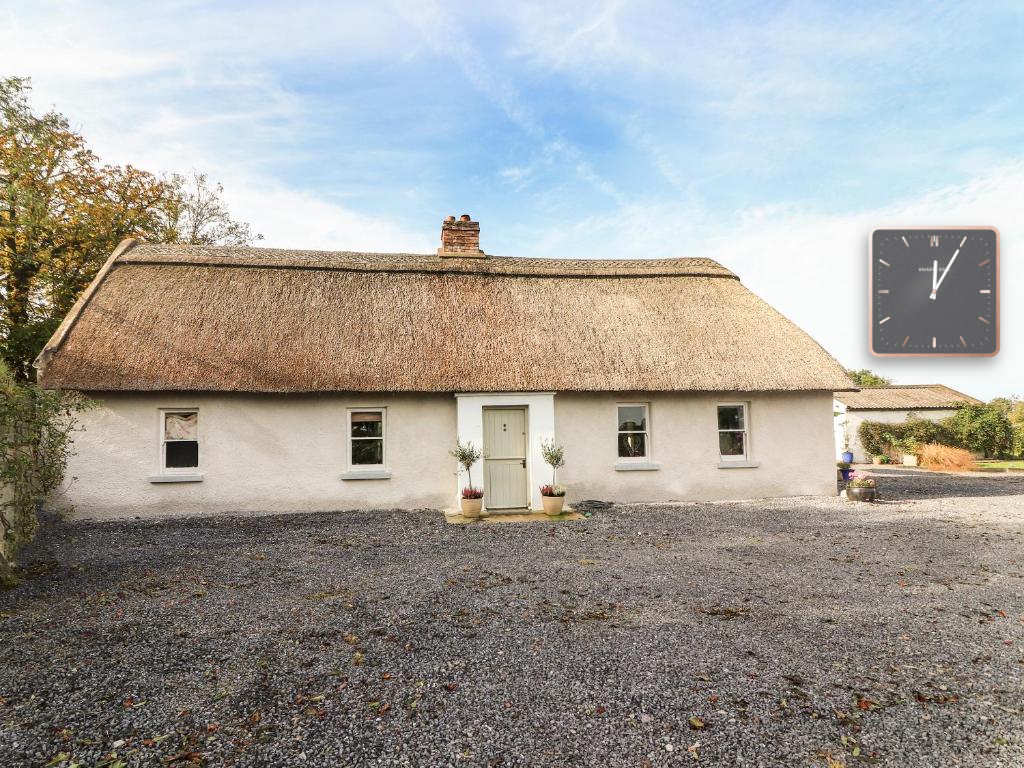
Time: {"hour": 12, "minute": 5}
